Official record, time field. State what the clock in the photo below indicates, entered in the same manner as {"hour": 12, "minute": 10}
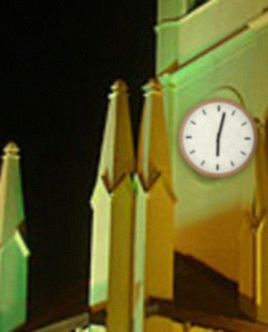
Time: {"hour": 6, "minute": 2}
